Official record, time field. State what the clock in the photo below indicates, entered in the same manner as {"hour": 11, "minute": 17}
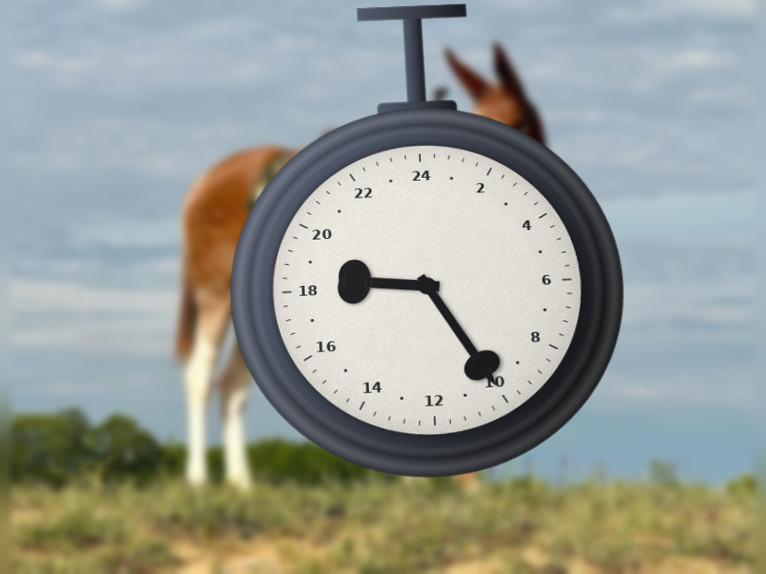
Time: {"hour": 18, "minute": 25}
